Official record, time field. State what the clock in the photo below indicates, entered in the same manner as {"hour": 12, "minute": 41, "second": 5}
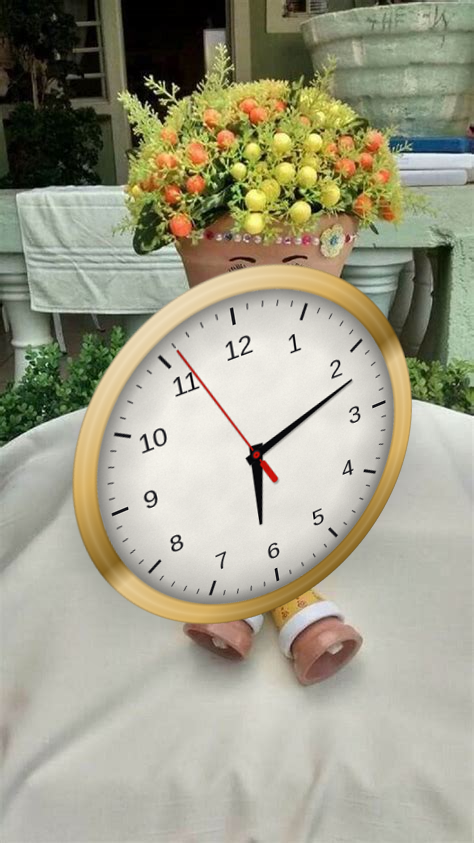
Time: {"hour": 6, "minute": 11, "second": 56}
